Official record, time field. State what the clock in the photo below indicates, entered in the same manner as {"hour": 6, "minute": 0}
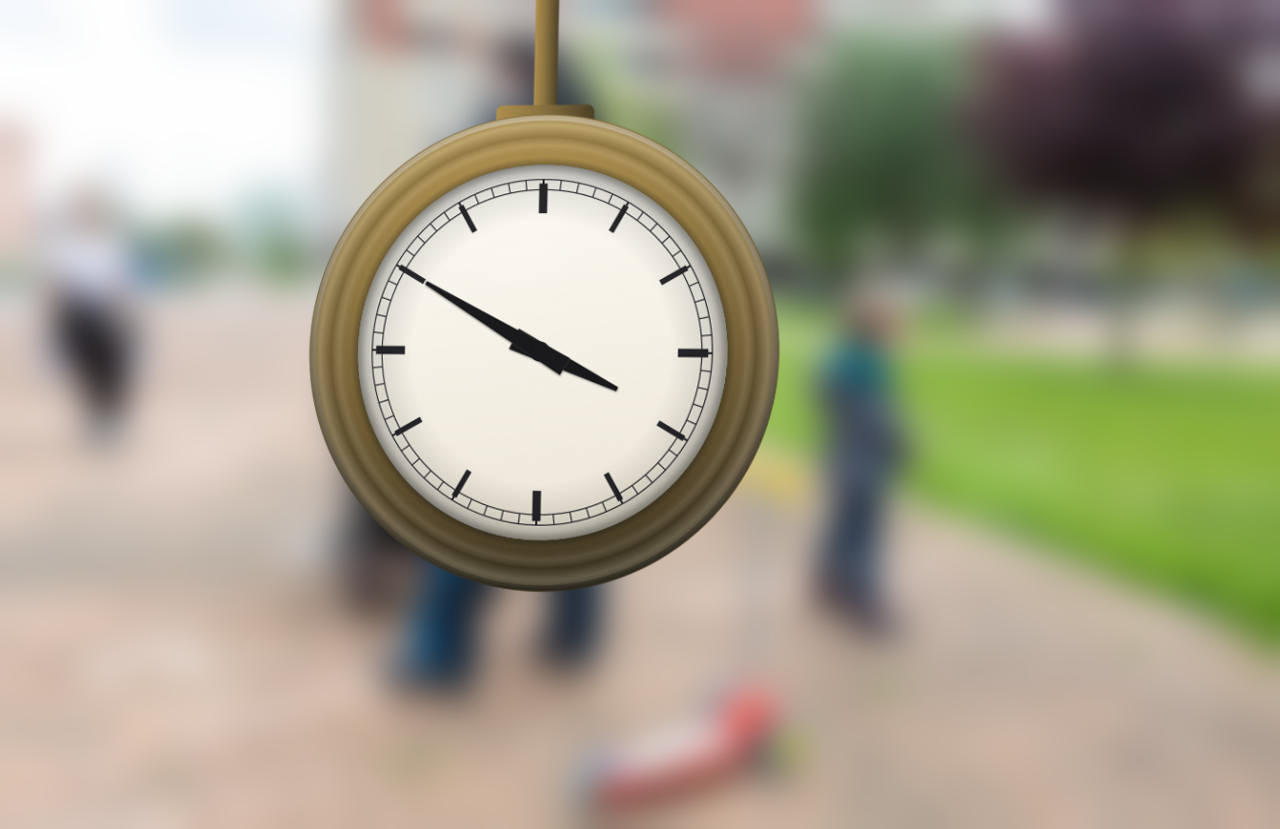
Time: {"hour": 3, "minute": 50}
